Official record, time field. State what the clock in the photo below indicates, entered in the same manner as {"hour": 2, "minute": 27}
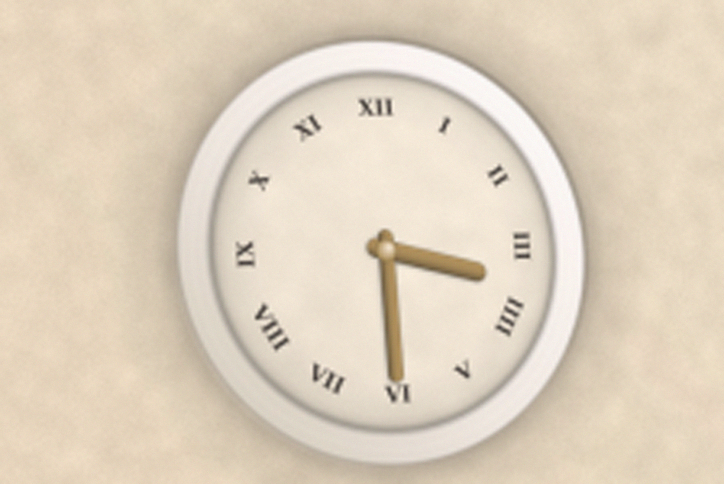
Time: {"hour": 3, "minute": 30}
